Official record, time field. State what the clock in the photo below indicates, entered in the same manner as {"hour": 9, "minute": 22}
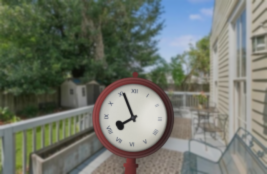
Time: {"hour": 7, "minute": 56}
